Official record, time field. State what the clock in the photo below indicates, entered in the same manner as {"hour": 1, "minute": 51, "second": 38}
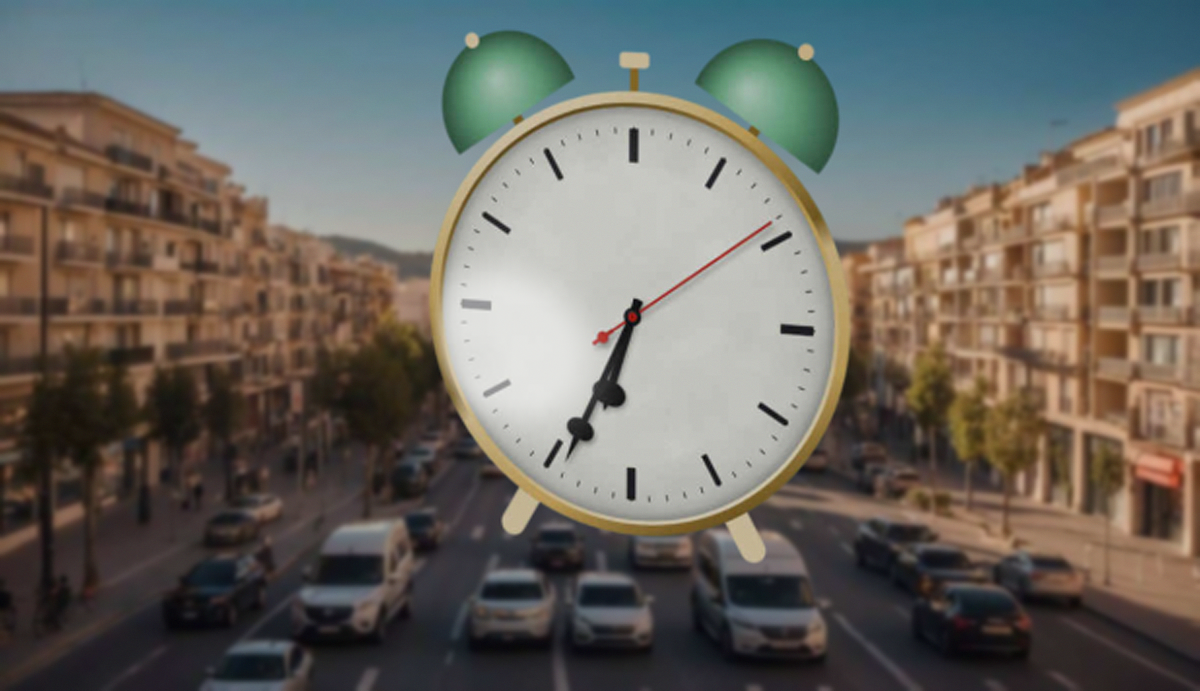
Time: {"hour": 6, "minute": 34, "second": 9}
